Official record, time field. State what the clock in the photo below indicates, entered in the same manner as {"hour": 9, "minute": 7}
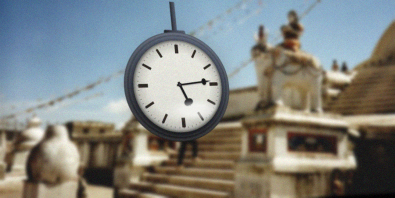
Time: {"hour": 5, "minute": 14}
